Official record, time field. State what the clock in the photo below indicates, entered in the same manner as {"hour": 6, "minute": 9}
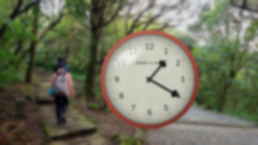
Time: {"hour": 1, "minute": 20}
